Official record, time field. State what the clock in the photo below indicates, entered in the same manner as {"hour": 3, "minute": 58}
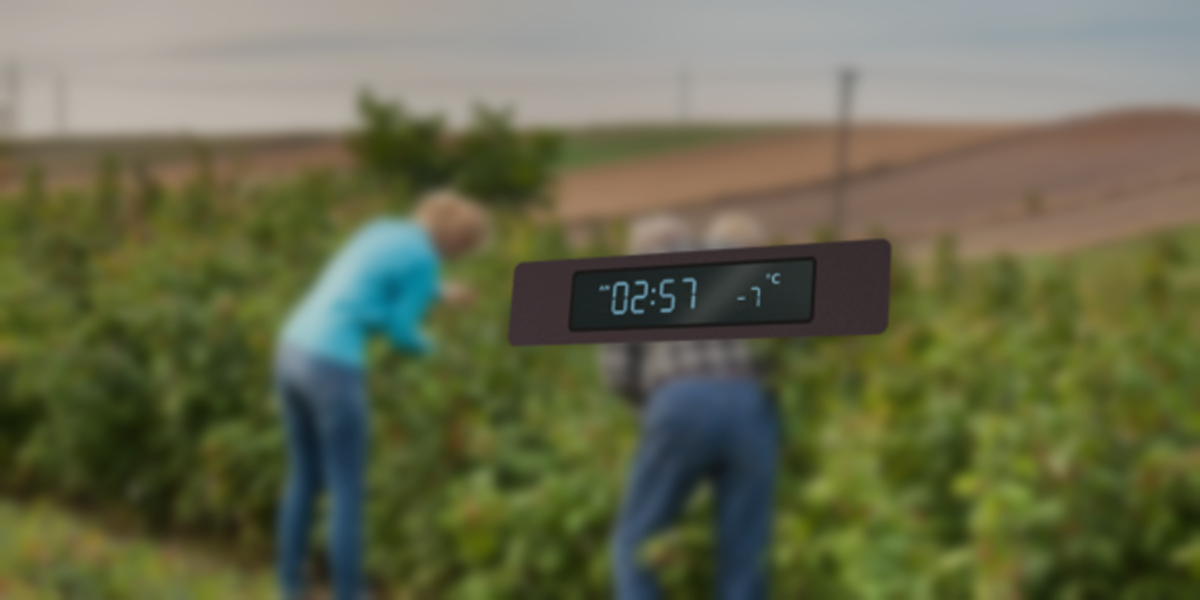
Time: {"hour": 2, "minute": 57}
